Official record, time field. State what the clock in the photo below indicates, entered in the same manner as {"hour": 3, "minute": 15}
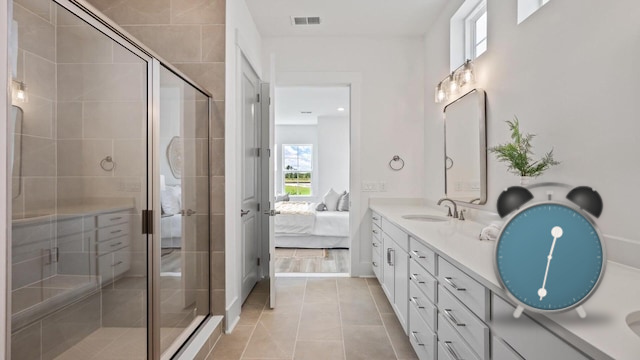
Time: {"hour": 12, "minute": 32}
